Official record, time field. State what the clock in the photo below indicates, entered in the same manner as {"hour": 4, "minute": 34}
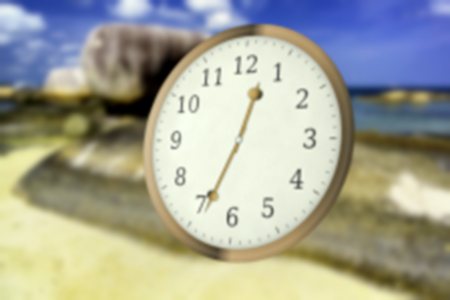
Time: {"hour": 12, "minute": 34}
